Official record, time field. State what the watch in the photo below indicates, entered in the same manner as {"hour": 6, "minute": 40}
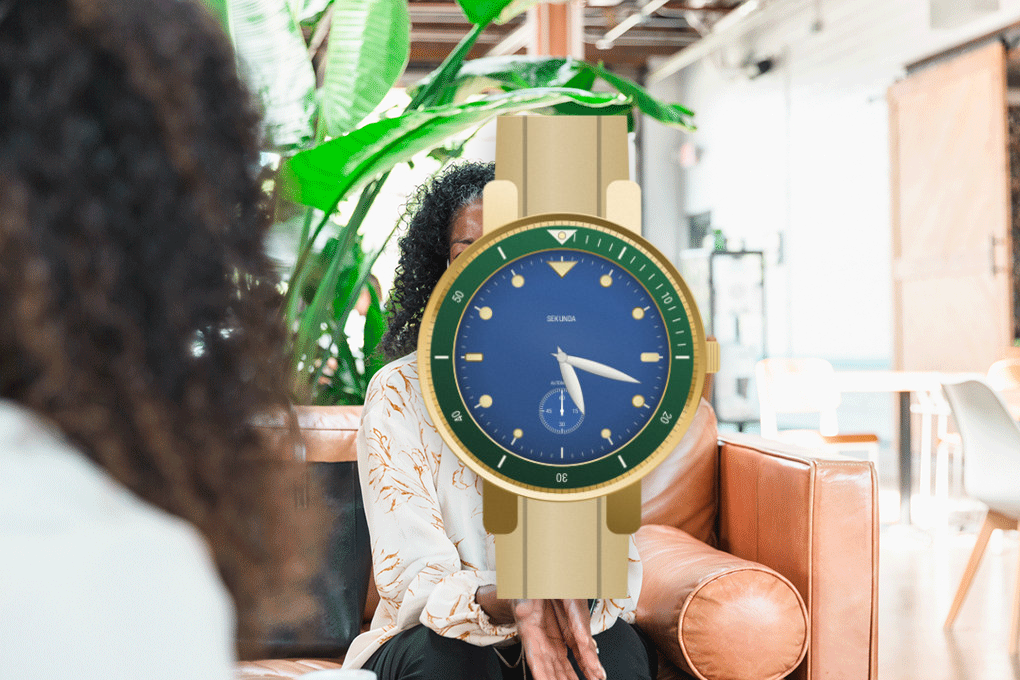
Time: {"hour": 5, "minute": 18}
